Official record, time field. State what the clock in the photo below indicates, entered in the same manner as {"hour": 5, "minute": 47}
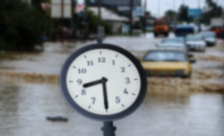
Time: {"hour": 8, "minute": 30}
